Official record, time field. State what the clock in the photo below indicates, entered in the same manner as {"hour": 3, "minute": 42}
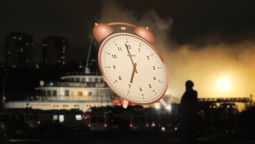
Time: {"hour": 6, "minute": 59}
